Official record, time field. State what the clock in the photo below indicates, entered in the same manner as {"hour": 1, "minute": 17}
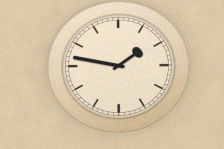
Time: {"hour": 1, "minute": 47}
